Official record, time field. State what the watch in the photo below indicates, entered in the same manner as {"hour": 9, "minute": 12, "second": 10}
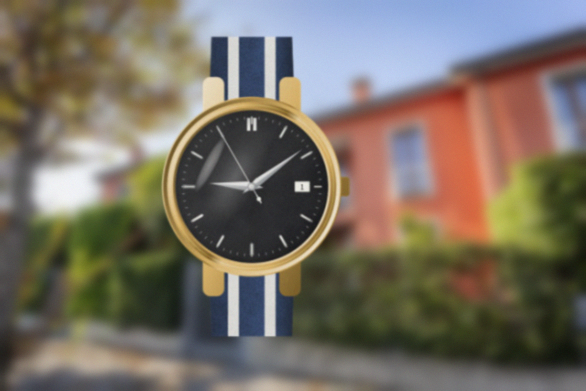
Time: {"hour": 9, "minute": 8, "second": 55}
